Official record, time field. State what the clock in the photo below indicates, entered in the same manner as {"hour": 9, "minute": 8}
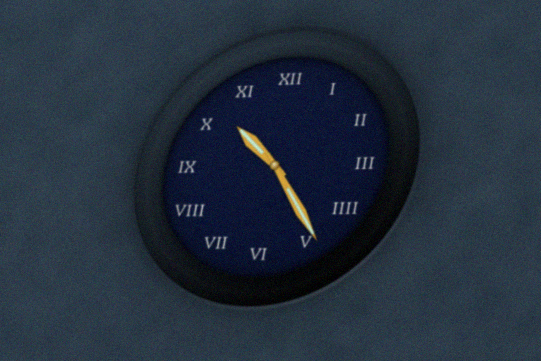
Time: {"hour": 10, "minute": 24}
